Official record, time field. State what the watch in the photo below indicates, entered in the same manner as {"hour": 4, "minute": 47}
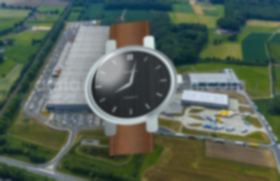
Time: {"hour": 8, "minute": 2}
